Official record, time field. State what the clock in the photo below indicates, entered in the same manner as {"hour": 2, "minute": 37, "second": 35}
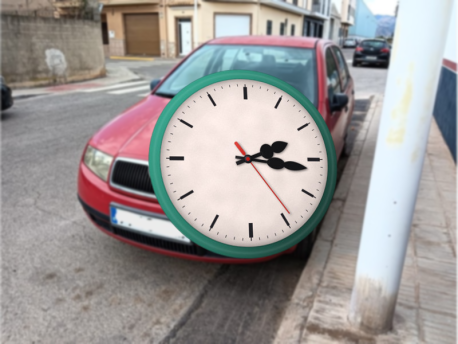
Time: {"hour": 2, "minute": 16, "second": 24}
